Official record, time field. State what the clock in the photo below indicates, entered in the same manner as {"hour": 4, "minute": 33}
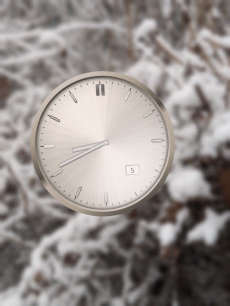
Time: {"hour": 8, "minute": 41}
